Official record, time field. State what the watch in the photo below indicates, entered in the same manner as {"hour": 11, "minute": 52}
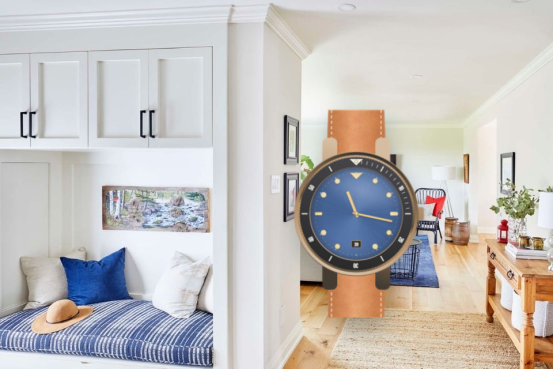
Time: {"hour": 11, "minute": 17}
